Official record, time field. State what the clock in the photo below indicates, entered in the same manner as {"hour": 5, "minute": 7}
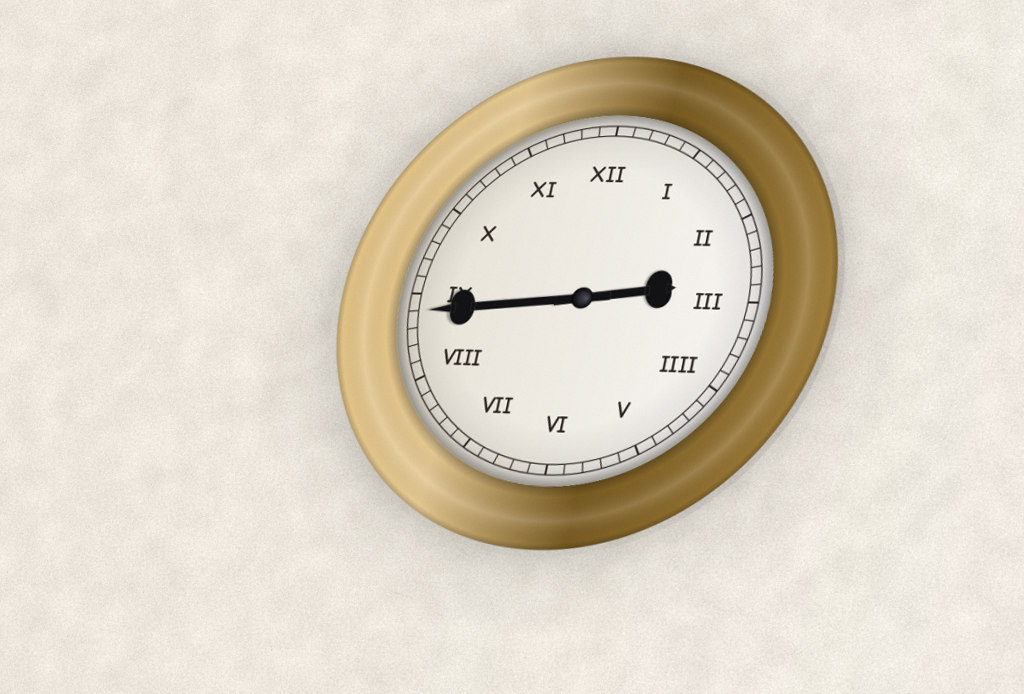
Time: {"hour": 2, "minute": 44}
